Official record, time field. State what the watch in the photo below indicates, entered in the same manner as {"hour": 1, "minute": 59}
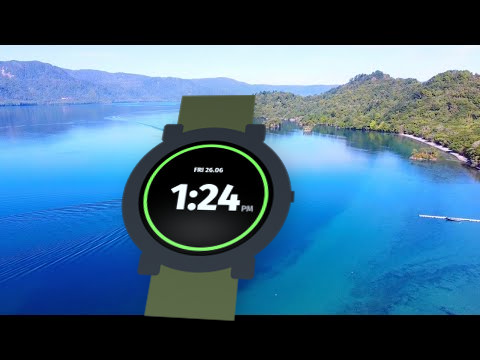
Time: {"hour": 1, "minute": 24}
